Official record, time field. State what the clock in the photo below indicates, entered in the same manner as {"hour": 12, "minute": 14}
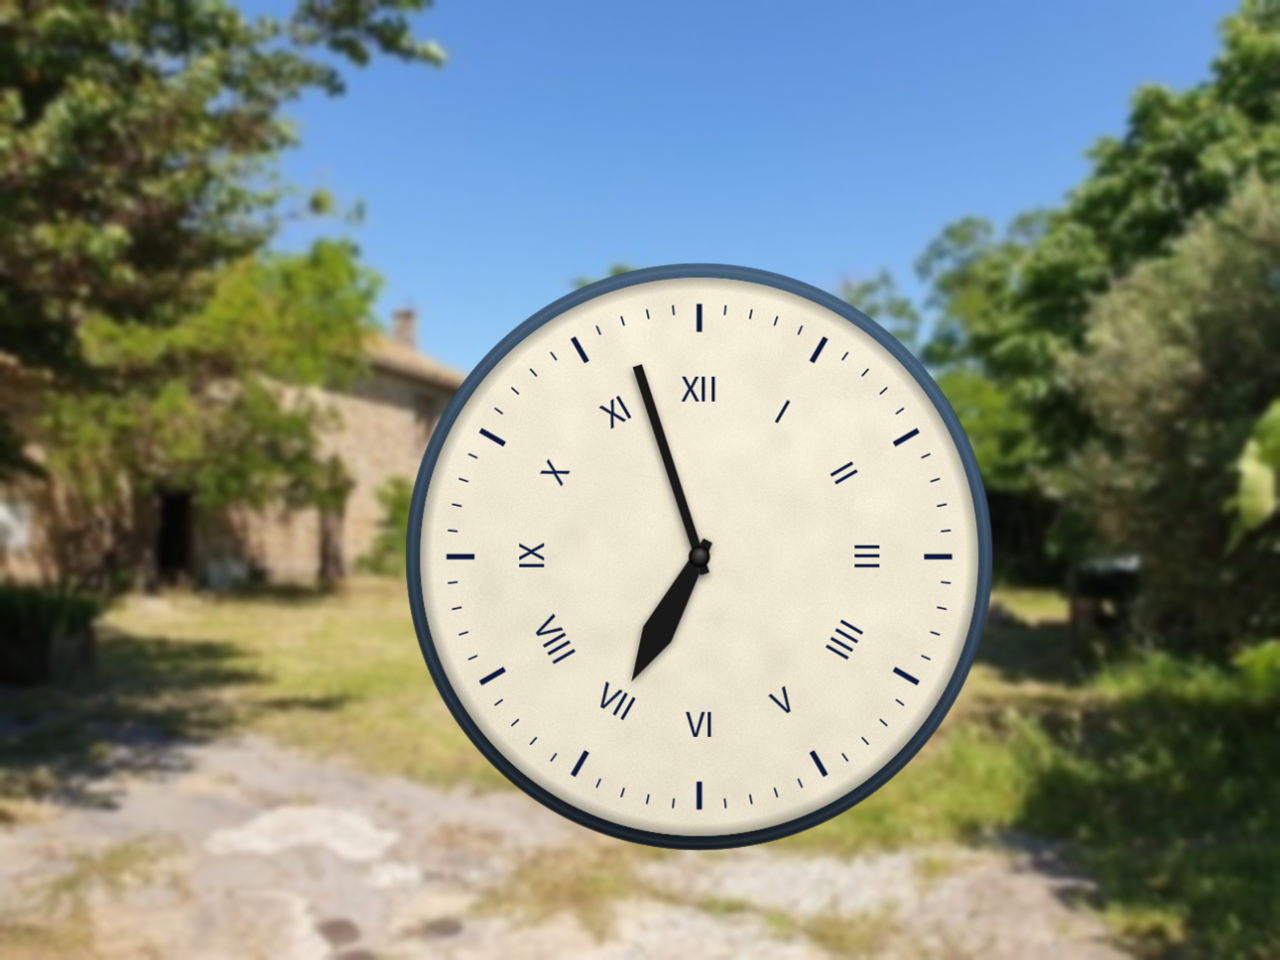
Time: {"hour": 6, "minute": 57}
